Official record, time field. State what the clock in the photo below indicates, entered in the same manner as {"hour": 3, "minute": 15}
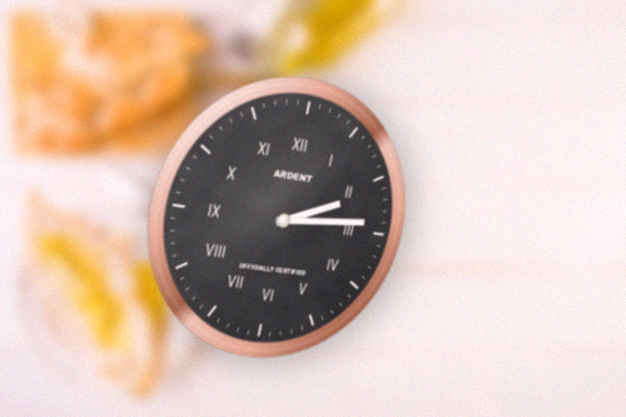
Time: {"hour": 2, "minute": 14}
